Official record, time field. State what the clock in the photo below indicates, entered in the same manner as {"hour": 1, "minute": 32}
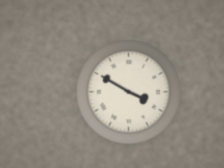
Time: {"hour": 3, "minute": 50}
